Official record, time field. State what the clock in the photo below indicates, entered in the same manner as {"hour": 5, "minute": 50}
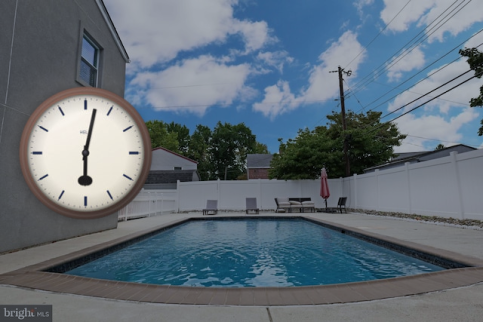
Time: {"hour": 6, "minute": 2}
